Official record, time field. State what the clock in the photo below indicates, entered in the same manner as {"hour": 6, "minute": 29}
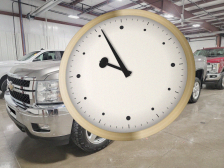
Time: {"hour": 9, "minute": 56}
